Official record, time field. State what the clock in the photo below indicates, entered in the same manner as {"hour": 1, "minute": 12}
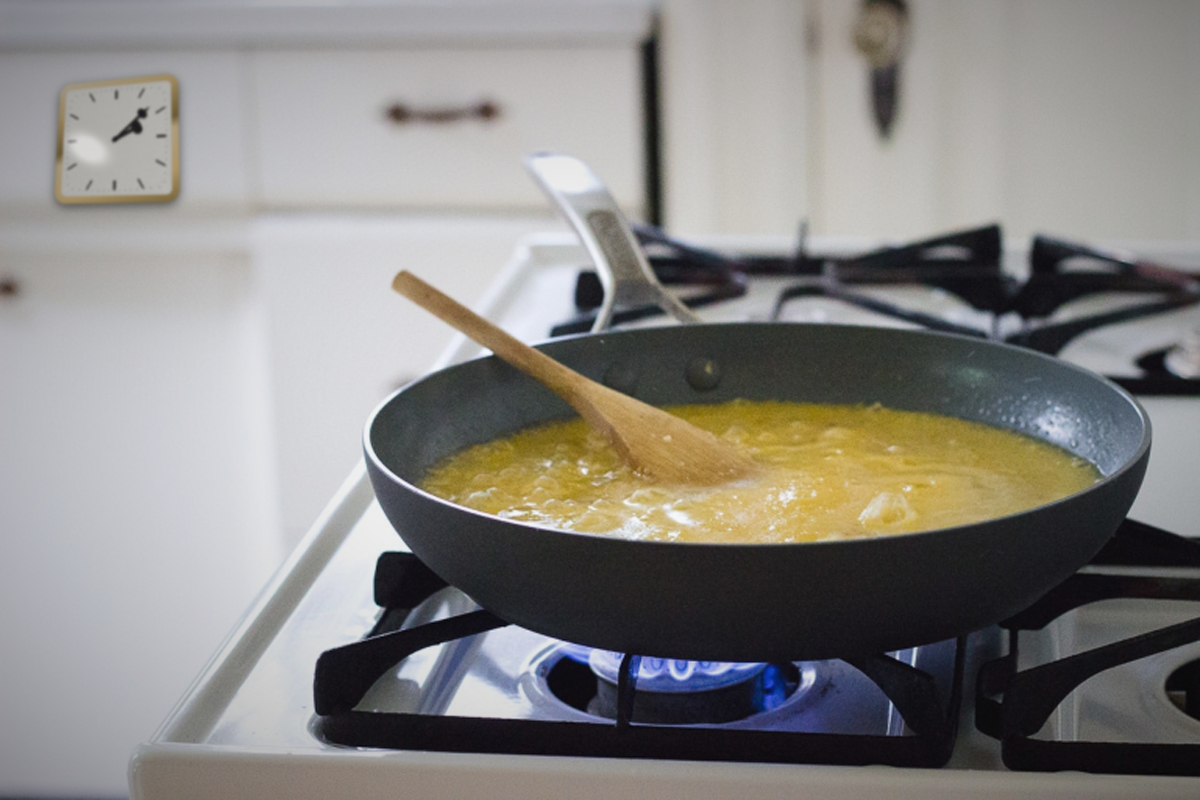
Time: {"hour": 2, "minute": 8}
